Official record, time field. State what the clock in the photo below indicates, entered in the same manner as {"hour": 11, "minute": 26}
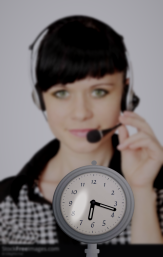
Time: {"hour": 6, "minute": 18}
